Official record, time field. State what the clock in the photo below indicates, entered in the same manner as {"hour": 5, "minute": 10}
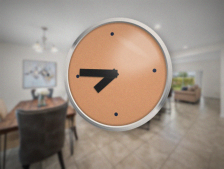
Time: {"hour": 7, "minute": 46}
